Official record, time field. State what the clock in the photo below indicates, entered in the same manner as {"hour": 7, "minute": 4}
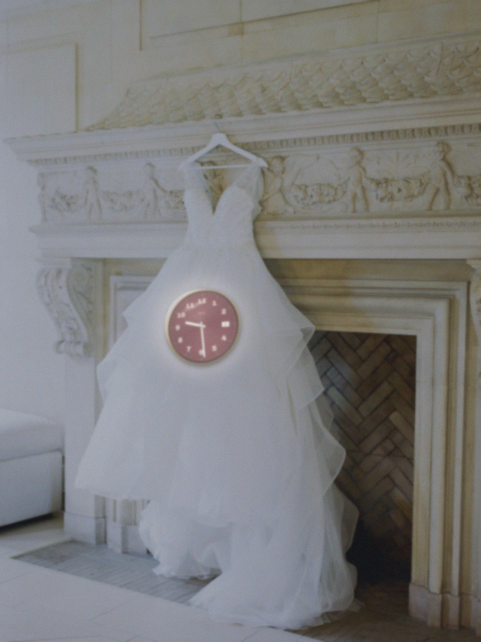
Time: {"hour": 9, "minute": 29}
